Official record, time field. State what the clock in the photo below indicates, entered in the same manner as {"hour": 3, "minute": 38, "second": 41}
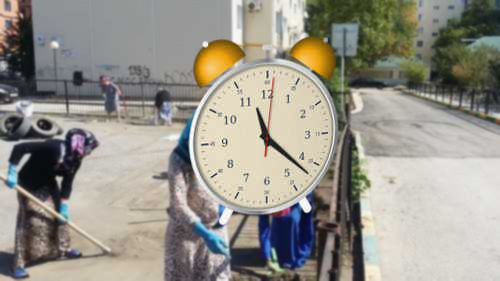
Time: {"hour": 11, "minute": 22, "second": 1}
